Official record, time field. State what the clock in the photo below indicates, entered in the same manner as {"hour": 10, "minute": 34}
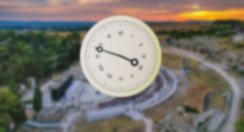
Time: {"hour": 3, "minute": 48}
